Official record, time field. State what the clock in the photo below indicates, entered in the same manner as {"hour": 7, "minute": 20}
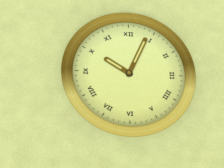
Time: {"hour": 10, "minute": 4}
